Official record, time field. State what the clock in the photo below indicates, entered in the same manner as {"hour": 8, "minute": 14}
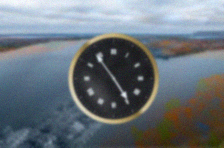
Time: {"hour": 4, "minute": 54}
